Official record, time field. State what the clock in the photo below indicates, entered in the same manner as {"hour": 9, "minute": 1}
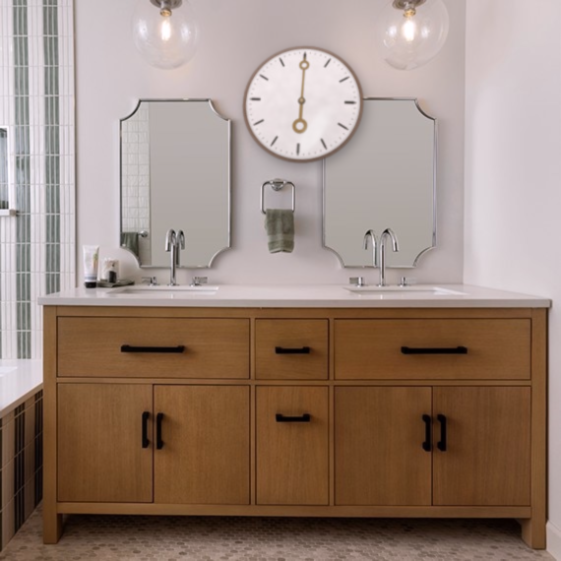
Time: {"hour": 6, "minute": 0}
